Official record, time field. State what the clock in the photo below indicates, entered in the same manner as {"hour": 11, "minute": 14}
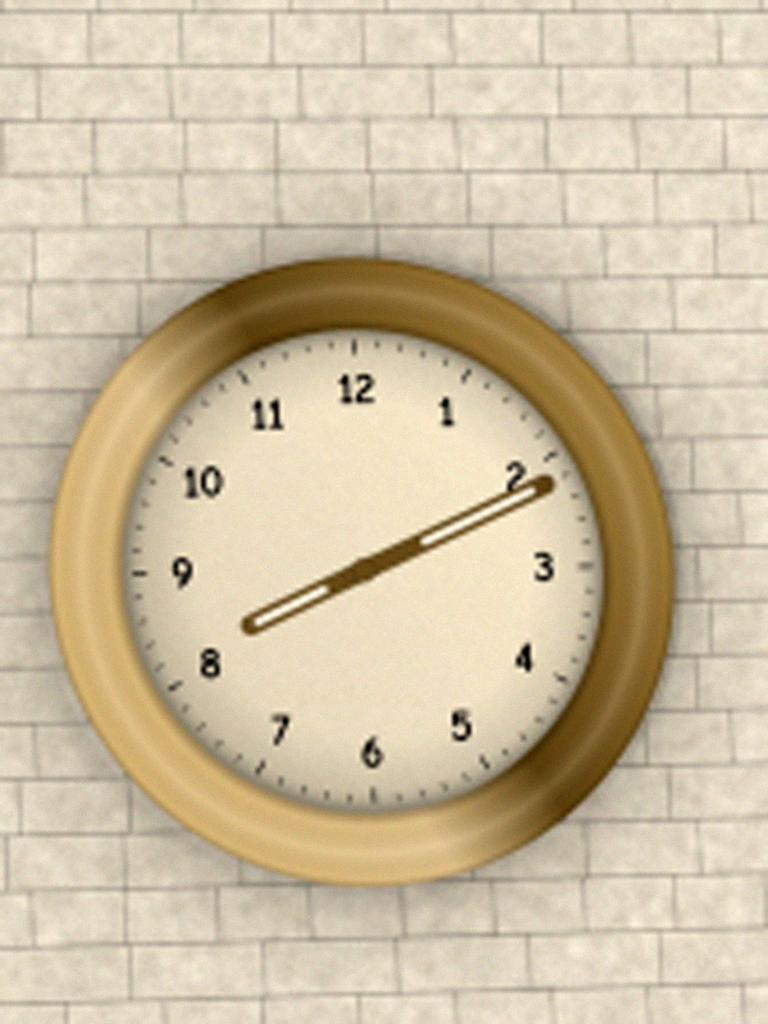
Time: {"hour": 8, "minute": 11}
